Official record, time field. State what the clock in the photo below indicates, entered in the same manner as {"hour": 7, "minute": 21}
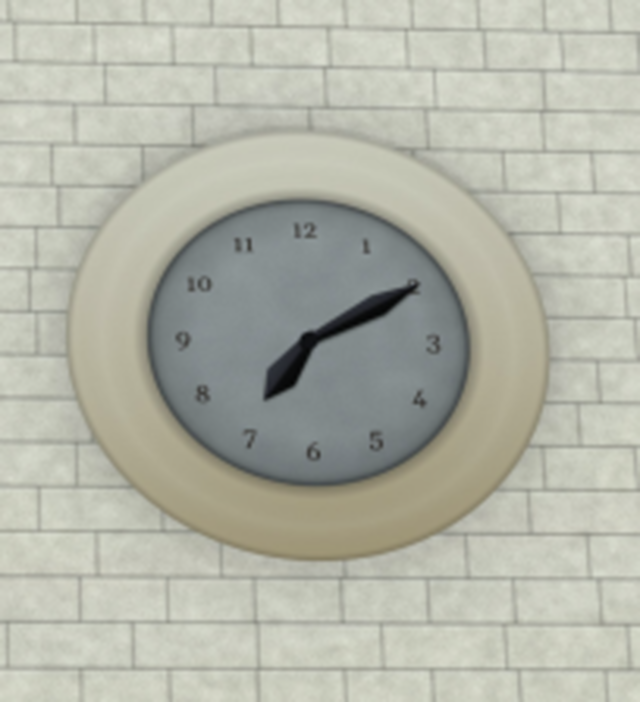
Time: {"hour": 7, "minute": 10}
